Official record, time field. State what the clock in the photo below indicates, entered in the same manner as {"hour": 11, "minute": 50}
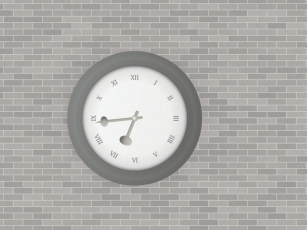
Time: {"hour": 6, "minute": 44}
